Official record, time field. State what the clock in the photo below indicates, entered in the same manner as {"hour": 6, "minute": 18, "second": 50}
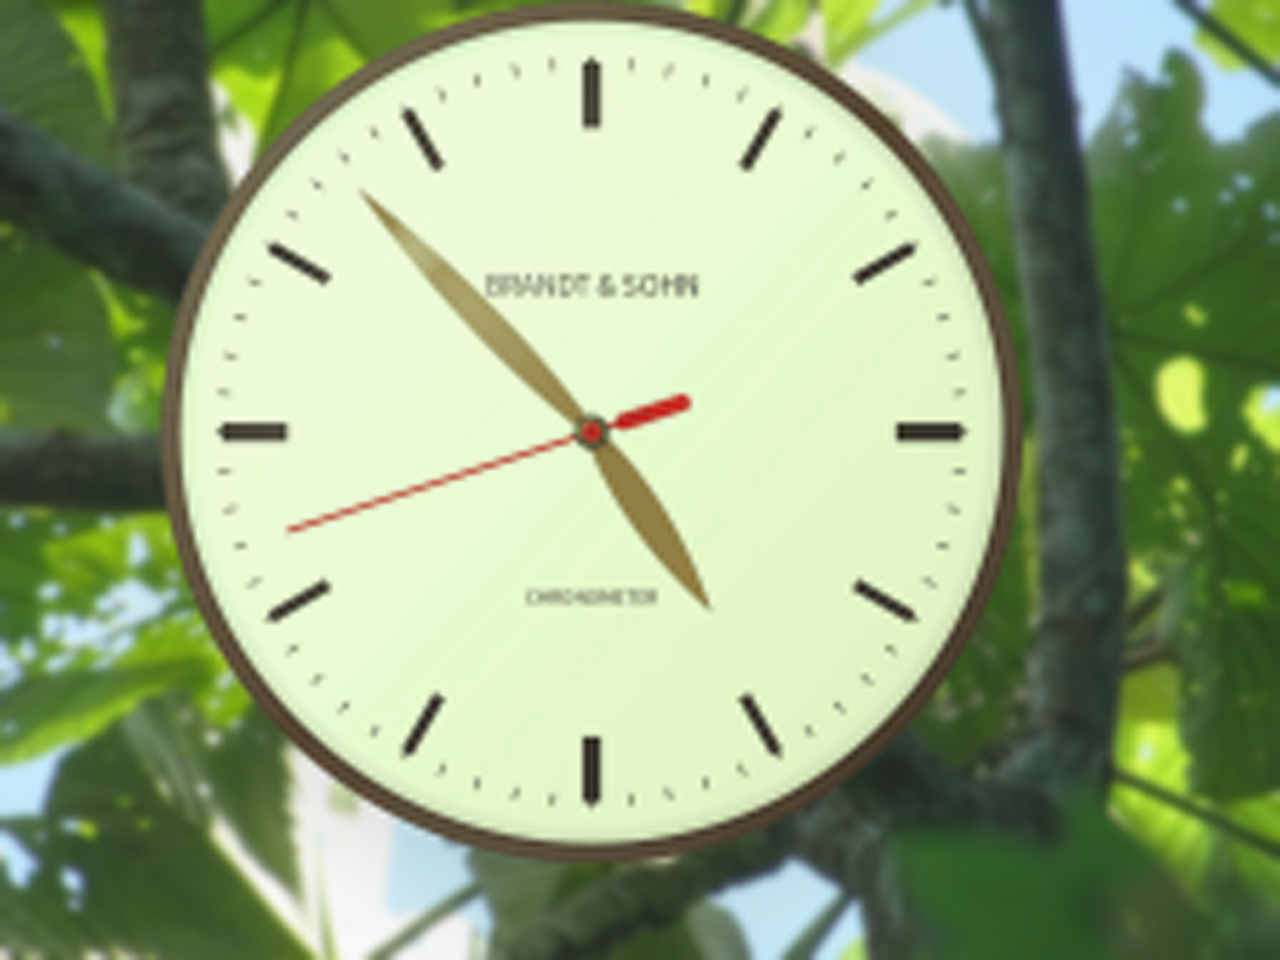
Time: {"hour": 4, "minute": 52, "second": 42}
